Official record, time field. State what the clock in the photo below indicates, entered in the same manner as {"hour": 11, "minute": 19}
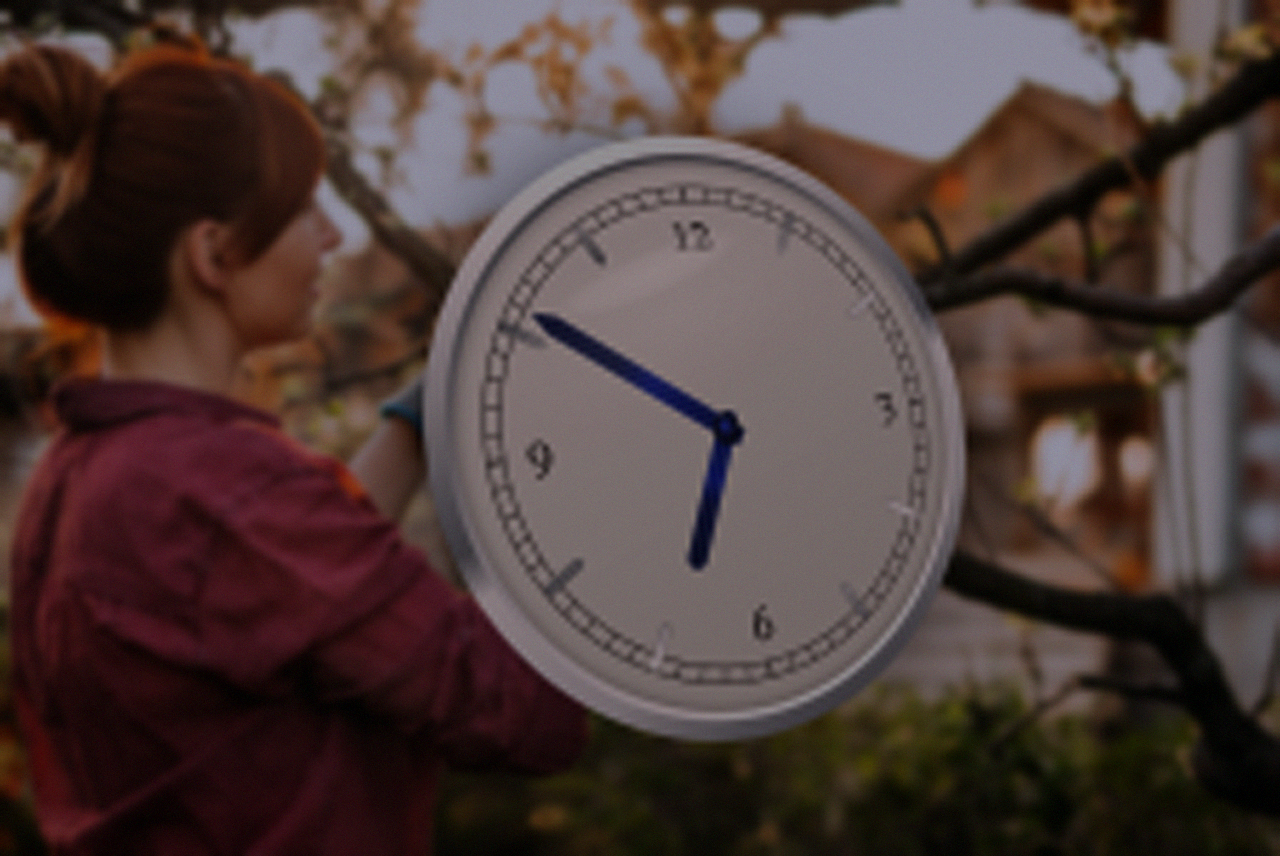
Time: {"hour": 6, "minute": 51}
